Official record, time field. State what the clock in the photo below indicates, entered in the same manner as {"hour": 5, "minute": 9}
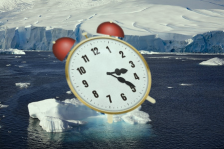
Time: {"hour": 3, "minute": 24}
